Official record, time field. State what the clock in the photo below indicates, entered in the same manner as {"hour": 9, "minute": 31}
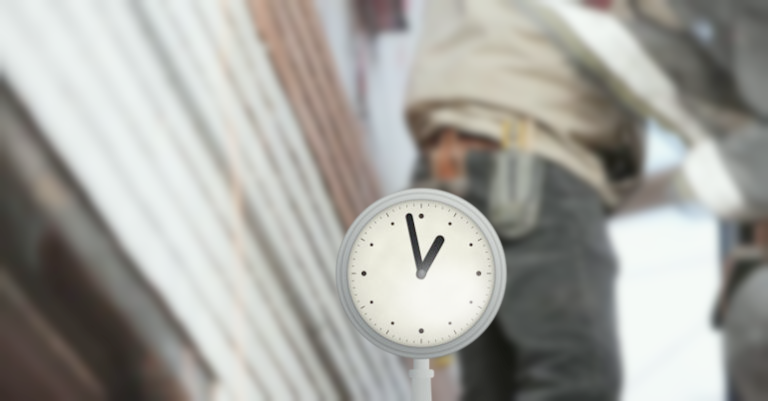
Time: {"hour": 12, "minute": 58}
